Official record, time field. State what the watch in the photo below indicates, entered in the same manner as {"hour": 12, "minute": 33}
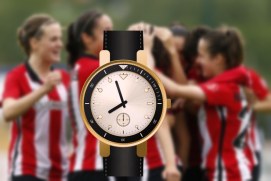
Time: {"hour": 7, "minute": 57}
